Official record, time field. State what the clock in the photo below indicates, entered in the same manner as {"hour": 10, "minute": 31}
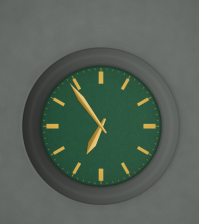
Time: {"hour": 6, "minute": 54}
